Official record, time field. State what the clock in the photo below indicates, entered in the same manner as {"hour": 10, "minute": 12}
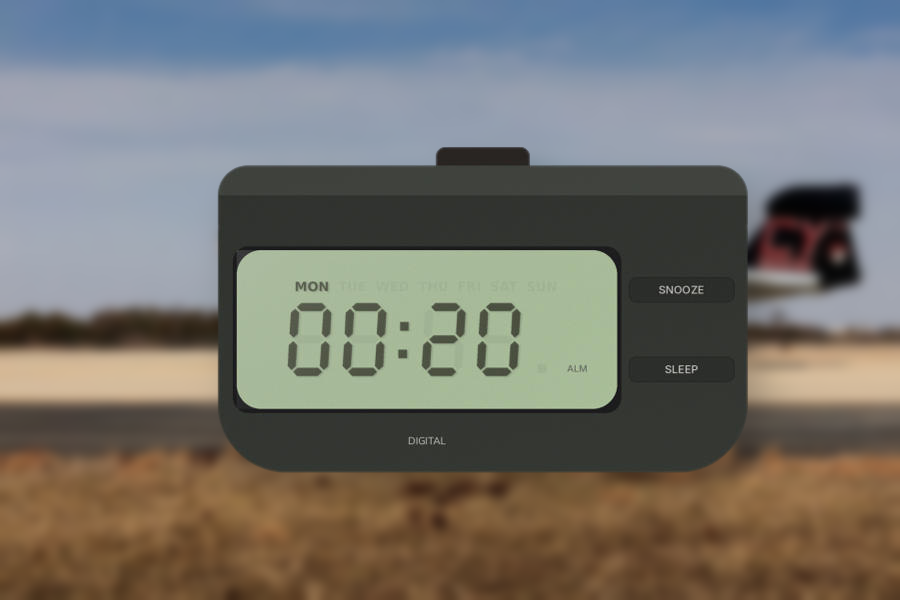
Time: {"hour": 0, "minute": 20}
